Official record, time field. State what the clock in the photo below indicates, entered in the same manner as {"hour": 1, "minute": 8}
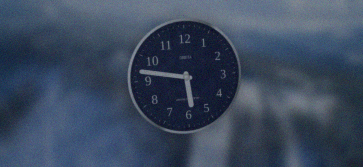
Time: {"hour": 5, "minute": 47}
